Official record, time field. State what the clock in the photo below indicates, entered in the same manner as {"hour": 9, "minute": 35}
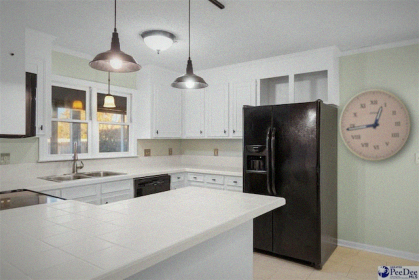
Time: {"hour": 12, "minute": 44}
